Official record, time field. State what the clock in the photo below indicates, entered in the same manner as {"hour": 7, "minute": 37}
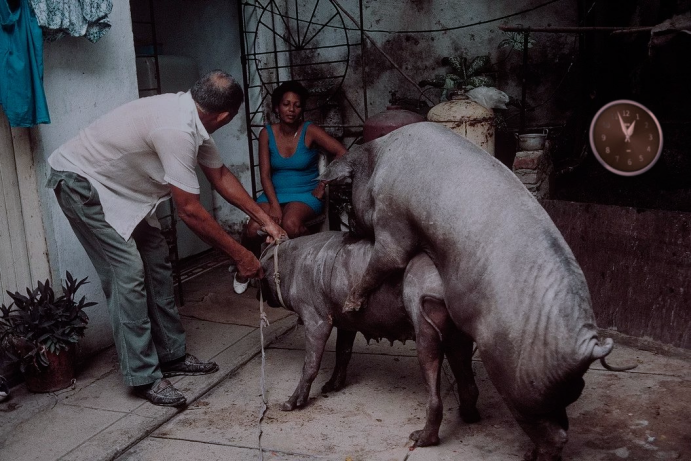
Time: {"hour": 12, "minute": 57}
